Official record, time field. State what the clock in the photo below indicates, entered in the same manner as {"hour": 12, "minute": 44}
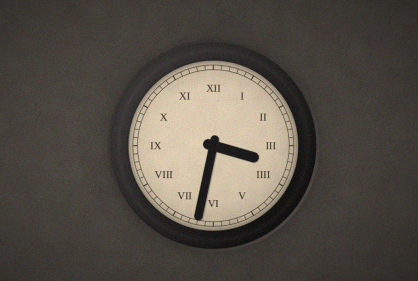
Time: {"hour": 3, "minute": 32}
